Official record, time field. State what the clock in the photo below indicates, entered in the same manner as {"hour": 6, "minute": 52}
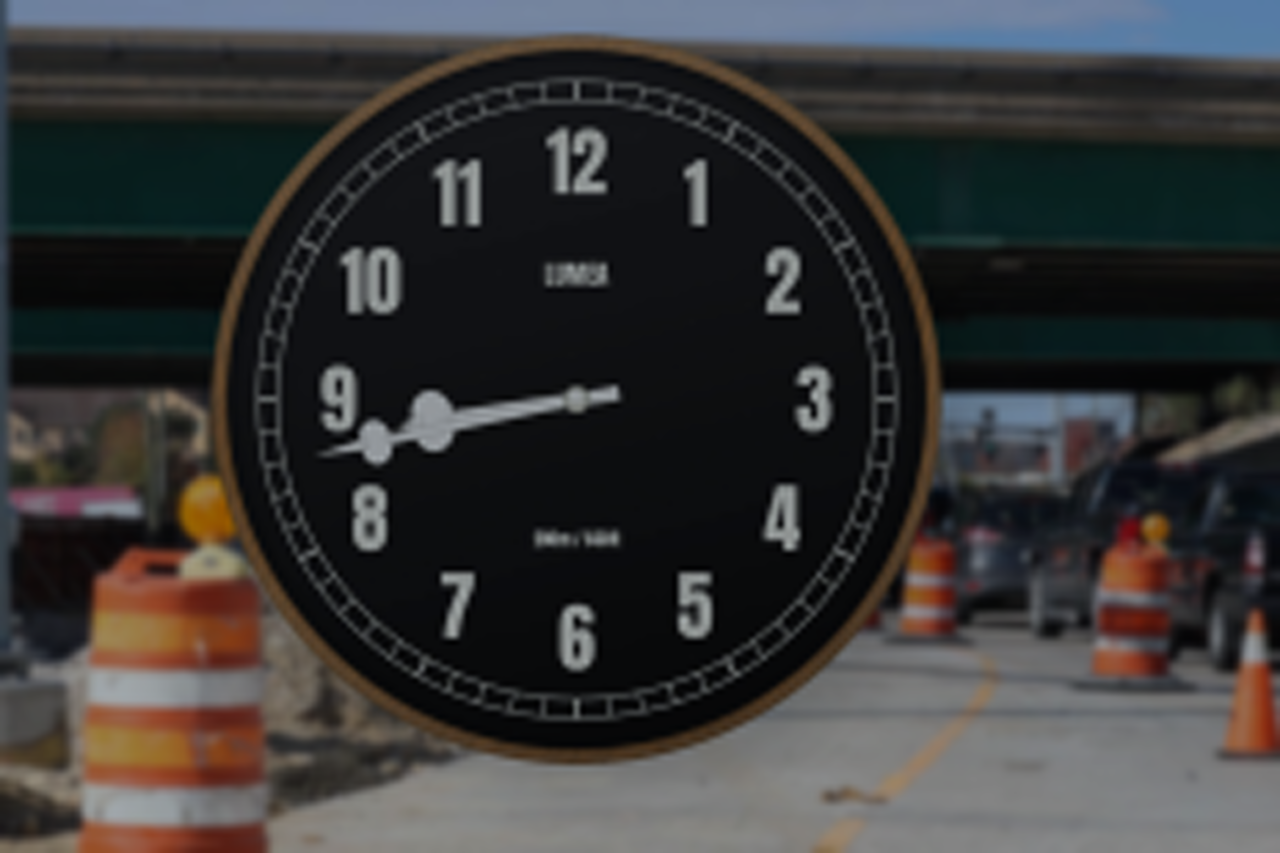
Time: {"hour": 8, "minute": 43}
